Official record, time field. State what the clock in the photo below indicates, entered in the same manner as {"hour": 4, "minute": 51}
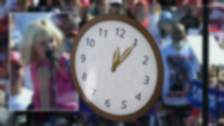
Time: {"hour": 12, "minute": 5}
